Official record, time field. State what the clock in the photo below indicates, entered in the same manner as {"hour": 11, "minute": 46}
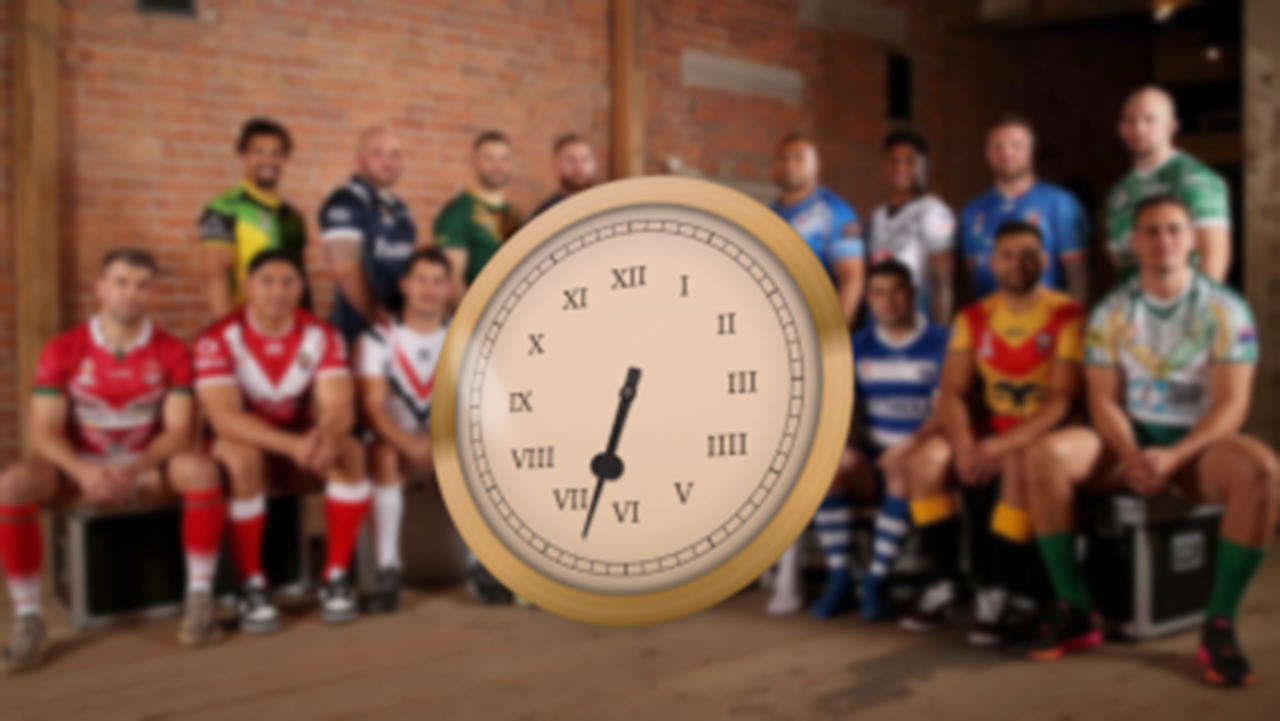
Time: {"hour": 6, "minute": 33}
